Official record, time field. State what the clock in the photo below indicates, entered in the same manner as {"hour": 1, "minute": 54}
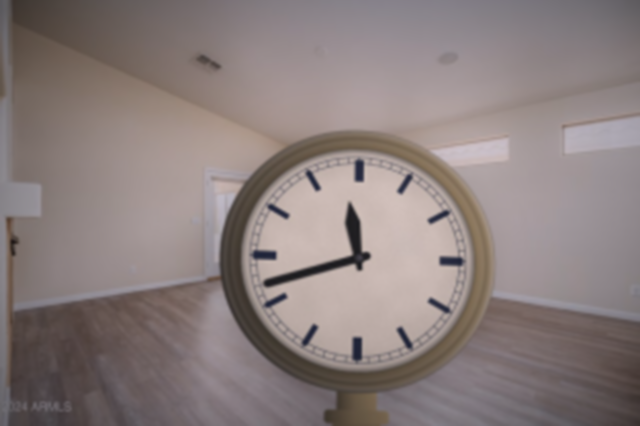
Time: {"hour": 11, "minute": 42}
